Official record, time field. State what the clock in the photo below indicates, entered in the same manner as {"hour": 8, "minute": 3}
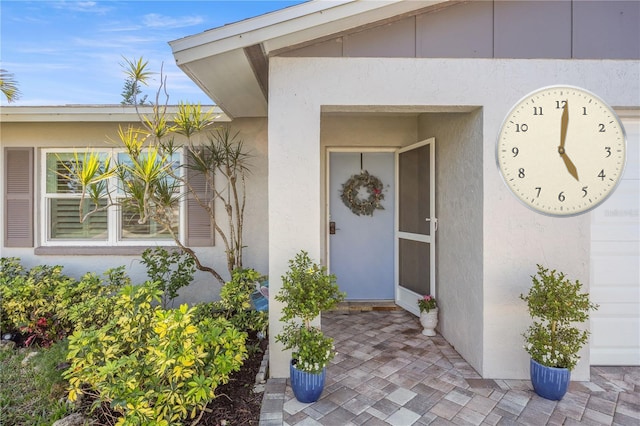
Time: {"hour": 5, "minute": 1}
